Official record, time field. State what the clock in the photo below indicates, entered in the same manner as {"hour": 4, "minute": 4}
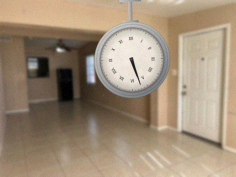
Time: {"hour": 5, "minute": 27}
